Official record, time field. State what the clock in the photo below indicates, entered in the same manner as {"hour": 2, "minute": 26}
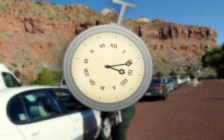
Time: {"hour": 3, "minute": 11}
